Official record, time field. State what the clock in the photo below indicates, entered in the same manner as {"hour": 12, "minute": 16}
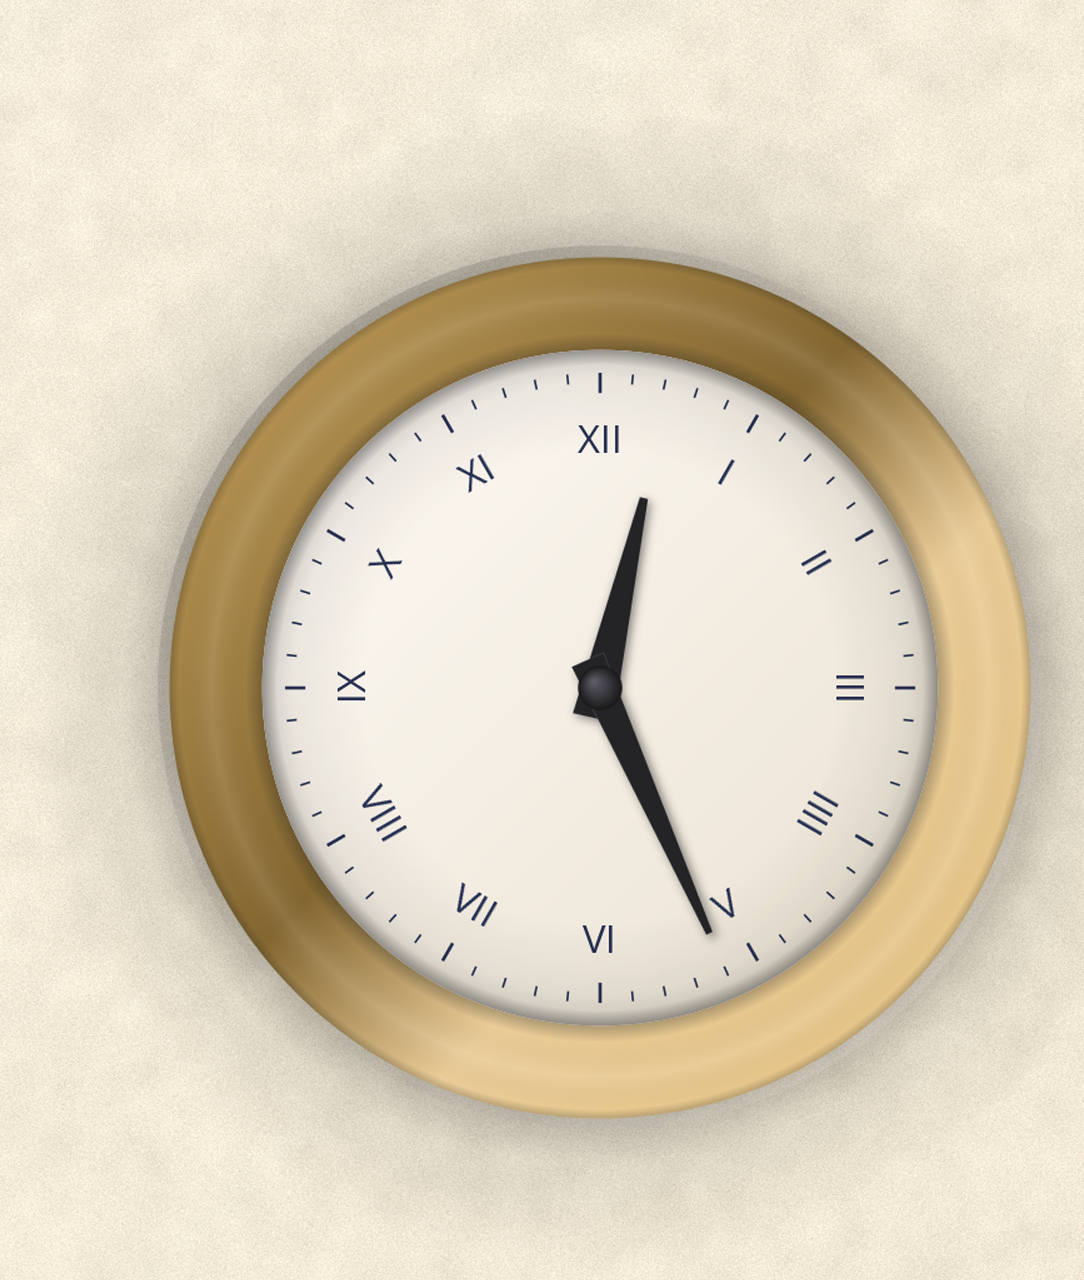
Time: {"hour": 12, "minute": 26}
